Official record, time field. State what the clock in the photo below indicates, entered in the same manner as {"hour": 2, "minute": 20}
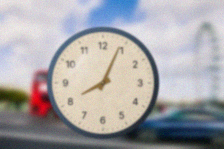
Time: {"hour": 8, "minute": 4}
